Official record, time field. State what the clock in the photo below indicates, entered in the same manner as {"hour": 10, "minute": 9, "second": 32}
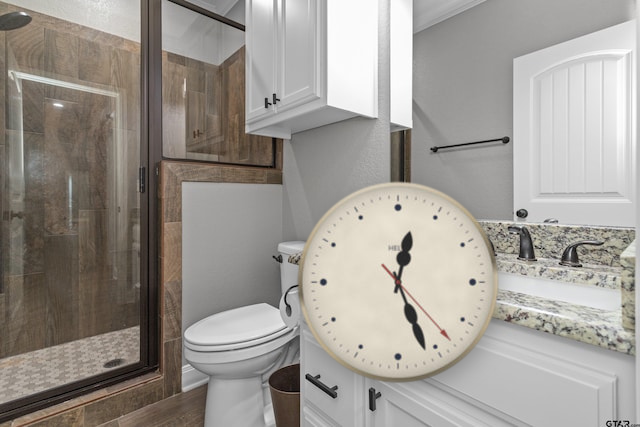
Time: {"hour": 12, "minute": 26, "second": 23}
